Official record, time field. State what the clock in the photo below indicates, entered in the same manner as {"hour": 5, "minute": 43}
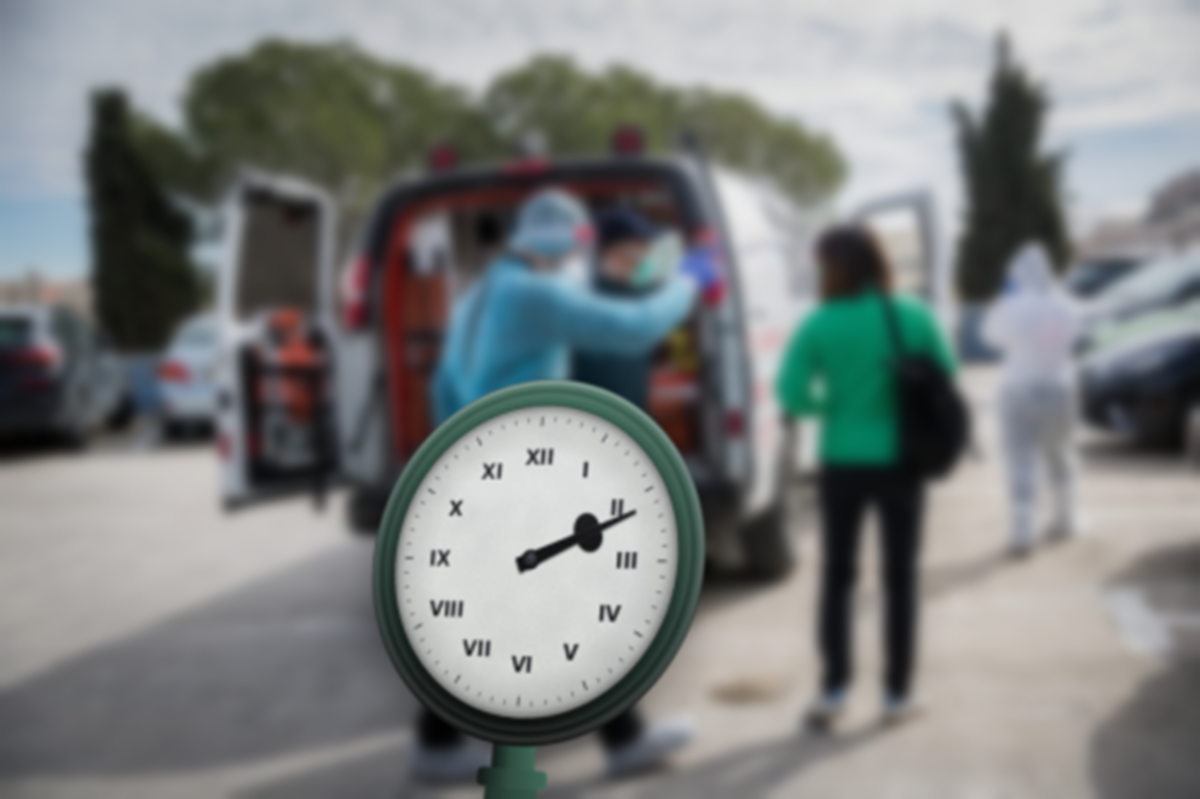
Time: {"hour": 2, "minute": 11}
